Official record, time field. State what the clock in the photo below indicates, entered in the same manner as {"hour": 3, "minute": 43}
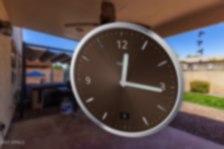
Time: {"hour": 12, "minute": 16}
